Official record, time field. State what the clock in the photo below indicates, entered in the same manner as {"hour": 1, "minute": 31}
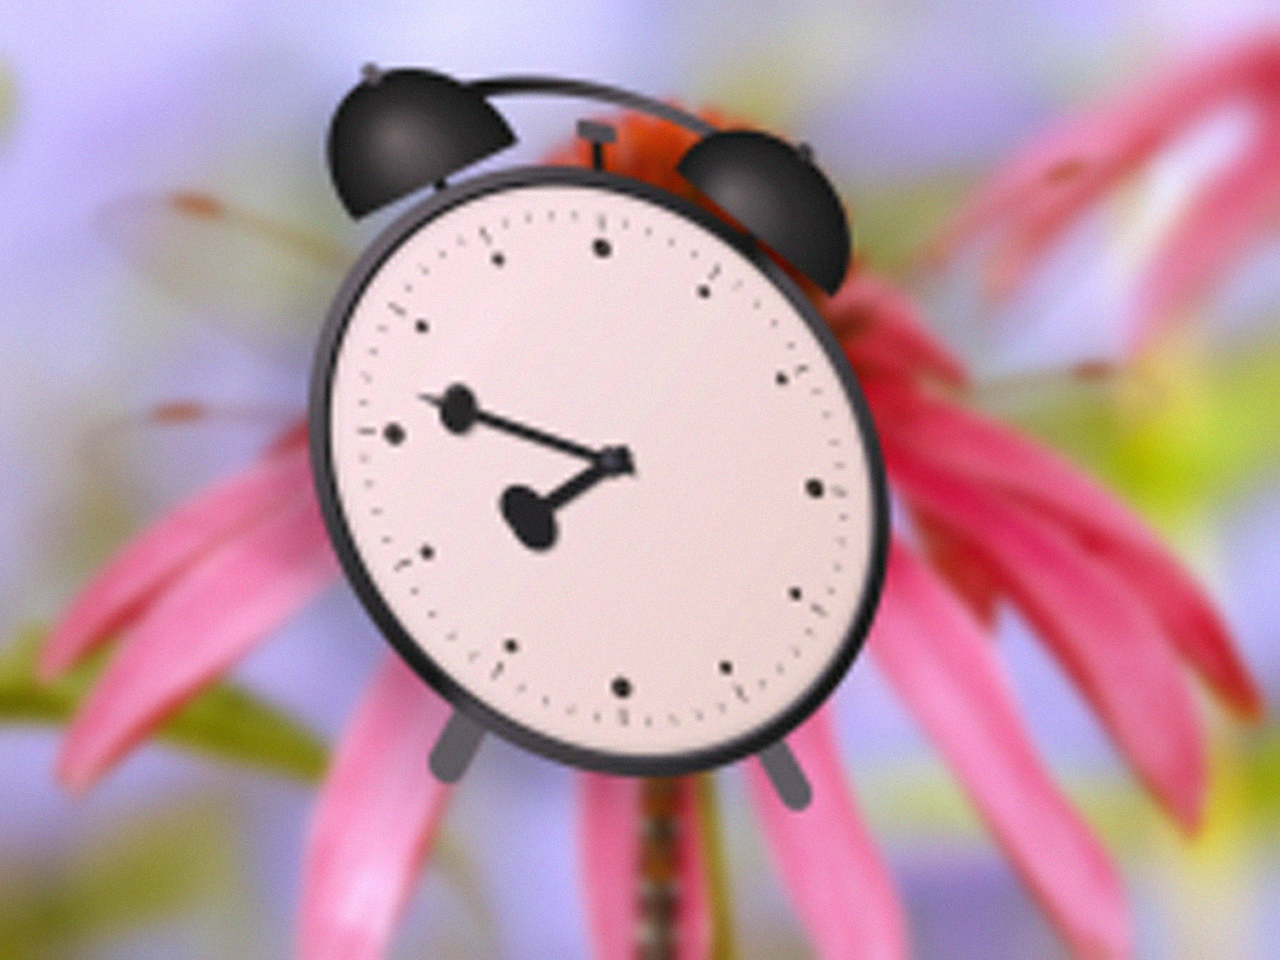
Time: {"hour": 7, "minute": 47}
